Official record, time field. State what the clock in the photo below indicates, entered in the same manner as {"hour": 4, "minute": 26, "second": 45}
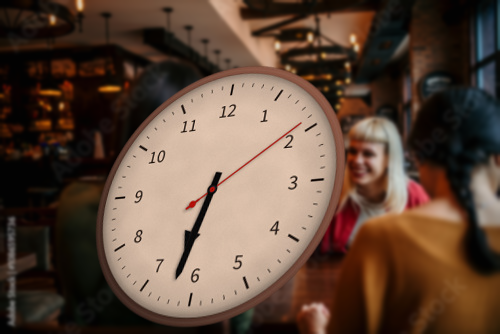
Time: {"hour": 6, "minute": 32, "second": 9}
